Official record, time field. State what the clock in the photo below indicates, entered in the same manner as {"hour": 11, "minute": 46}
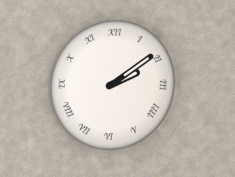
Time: {"hour": 2, "minute": 9}
